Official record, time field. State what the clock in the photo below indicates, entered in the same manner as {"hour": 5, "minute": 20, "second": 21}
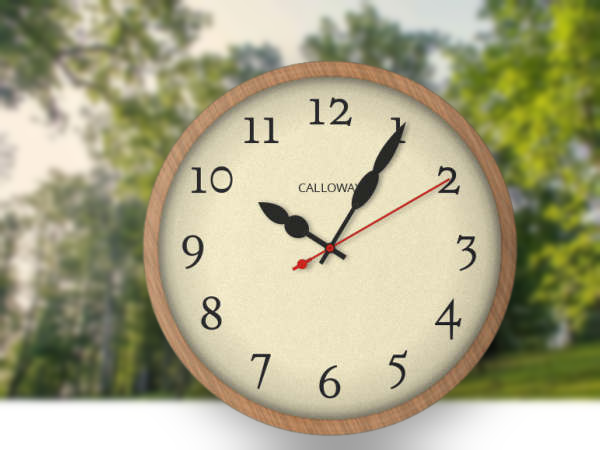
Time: {"hour": 10, "minute": 5, "second": 10}
